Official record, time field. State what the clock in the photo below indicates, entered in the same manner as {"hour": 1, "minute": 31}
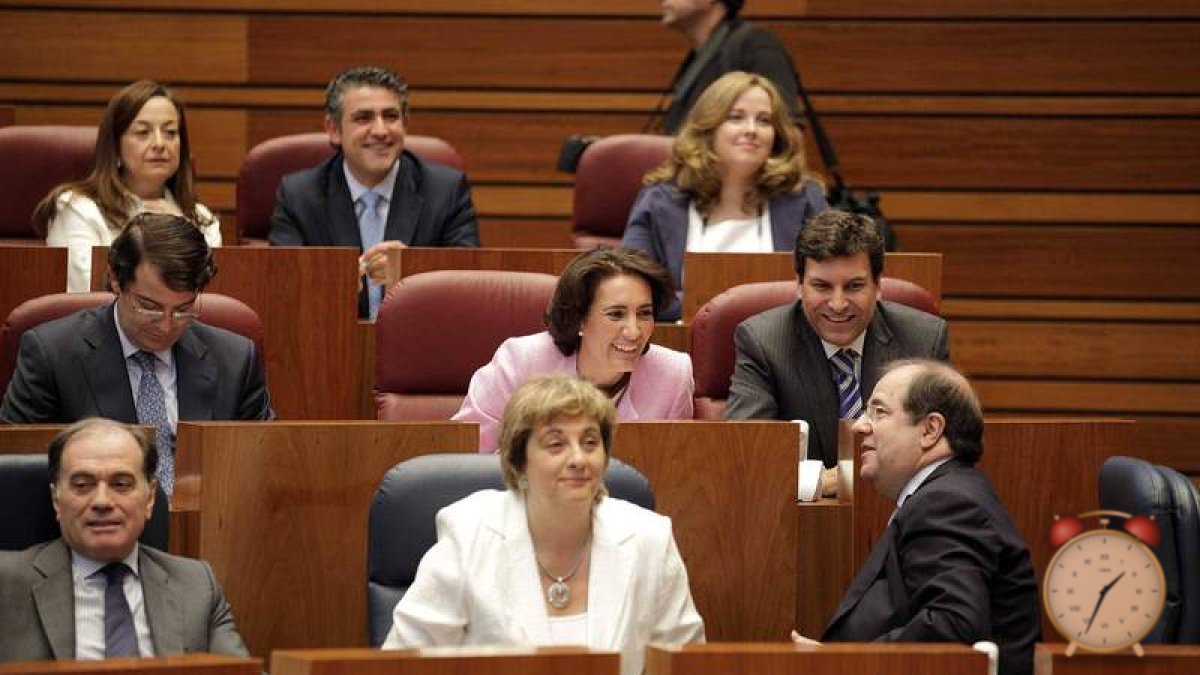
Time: {"hour": 1, "minute": 34}
